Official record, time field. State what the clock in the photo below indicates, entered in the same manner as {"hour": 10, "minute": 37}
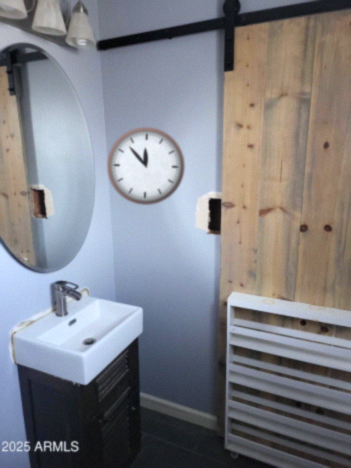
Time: {"hour": 11, "minute": 53}
